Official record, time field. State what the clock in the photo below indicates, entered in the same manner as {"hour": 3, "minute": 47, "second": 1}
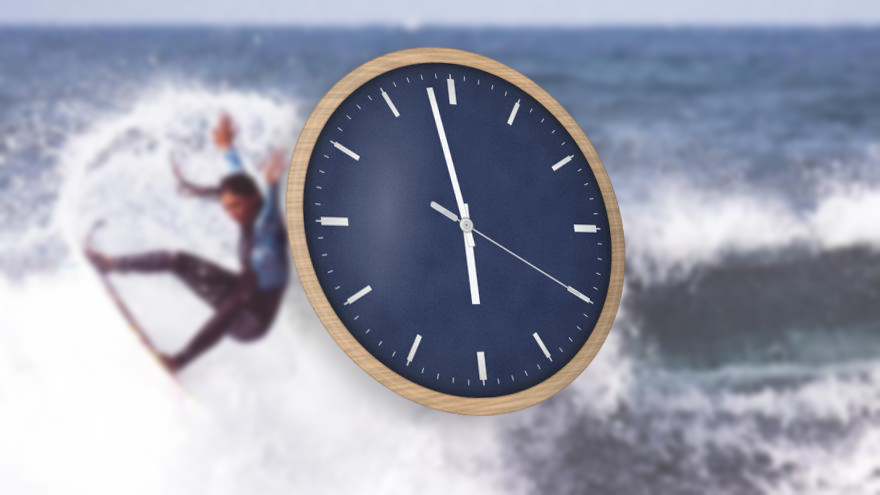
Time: {"hour": 5, "minute": 58, "second": 20}
